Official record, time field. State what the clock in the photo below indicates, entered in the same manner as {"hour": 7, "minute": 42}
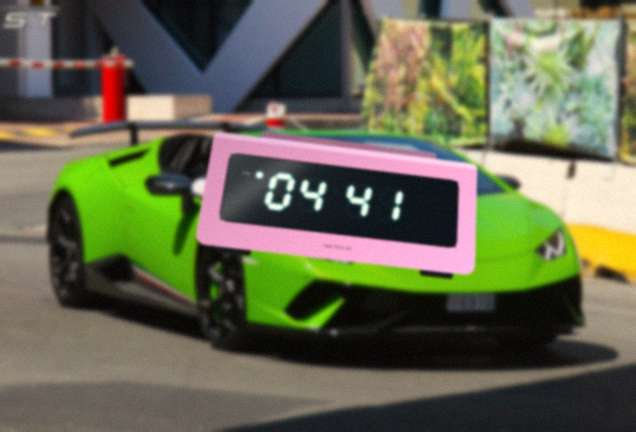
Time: {"hour": 4, "minute": 41}
